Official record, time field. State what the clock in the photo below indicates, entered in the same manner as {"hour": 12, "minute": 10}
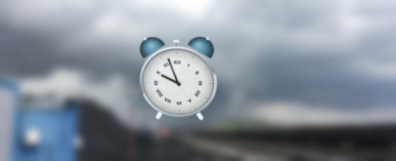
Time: {"hour": 9, "minute": 57}
